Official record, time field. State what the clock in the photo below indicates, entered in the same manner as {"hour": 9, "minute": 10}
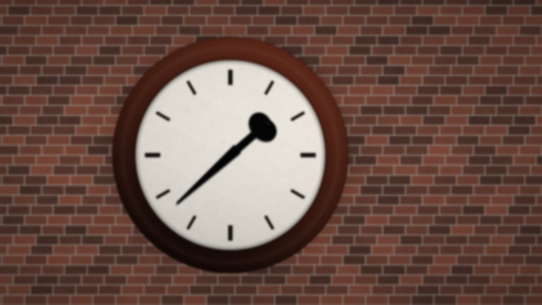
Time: {"hour": 1, "minute": 38}
